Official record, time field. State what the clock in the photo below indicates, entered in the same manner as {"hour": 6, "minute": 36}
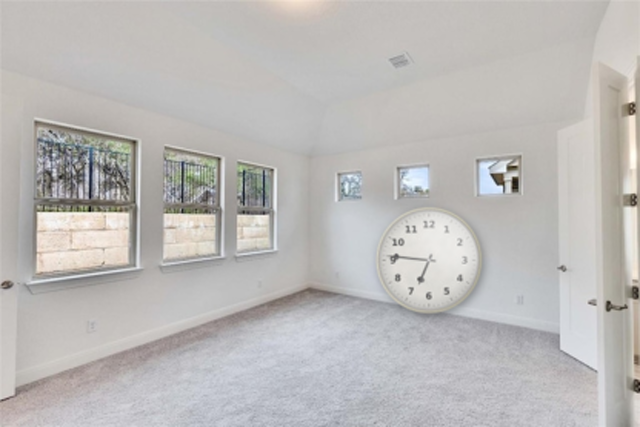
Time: {"hour": 6, "minute": 46}
